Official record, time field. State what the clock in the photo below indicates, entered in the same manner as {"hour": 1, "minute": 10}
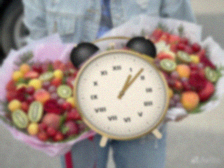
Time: {"hour": 1, "minute": 8}
